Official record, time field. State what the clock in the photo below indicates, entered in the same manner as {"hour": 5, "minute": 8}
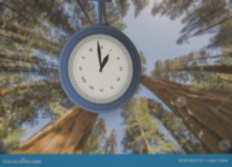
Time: {"hour": 12, "minute": 59}
